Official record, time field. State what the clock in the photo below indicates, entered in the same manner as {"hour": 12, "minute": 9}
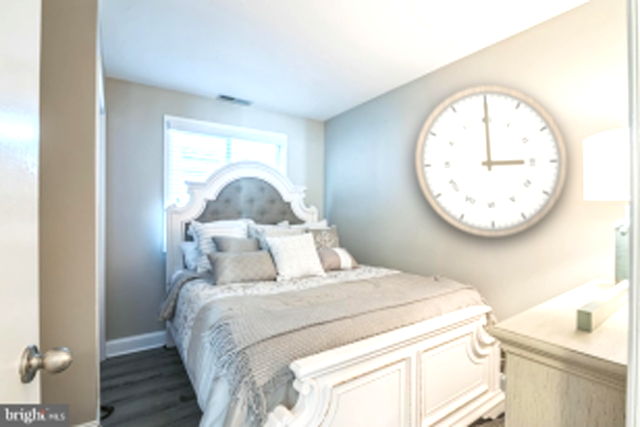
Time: {"hour": 3, "minute": 0}
